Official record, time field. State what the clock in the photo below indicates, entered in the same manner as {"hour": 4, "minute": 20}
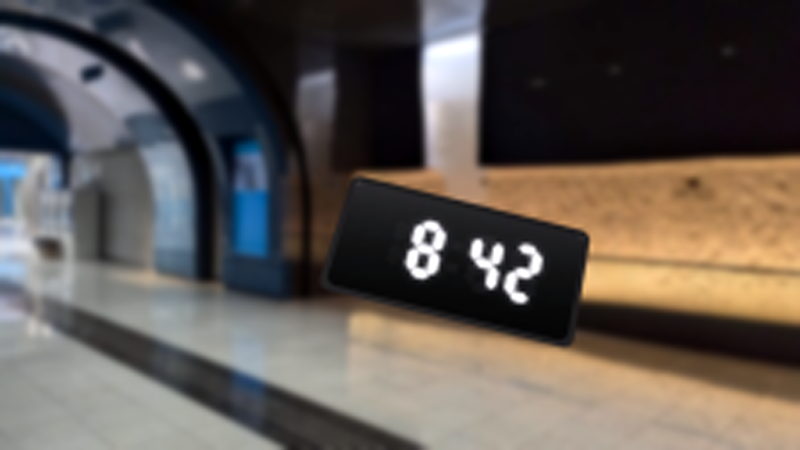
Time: {"hour": 8, "minute": 42}
